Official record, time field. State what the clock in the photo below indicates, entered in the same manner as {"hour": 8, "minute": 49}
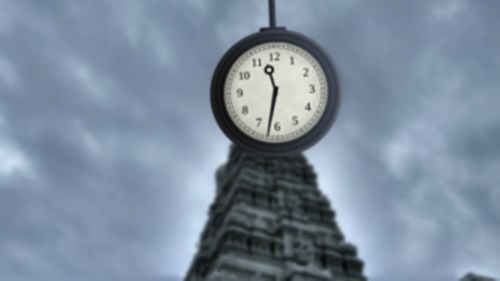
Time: {"hour": 11, "minute": 32}
